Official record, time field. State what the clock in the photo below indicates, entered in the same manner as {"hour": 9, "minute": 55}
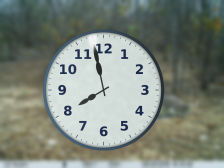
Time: {"hour": 7, "minute": 58}
